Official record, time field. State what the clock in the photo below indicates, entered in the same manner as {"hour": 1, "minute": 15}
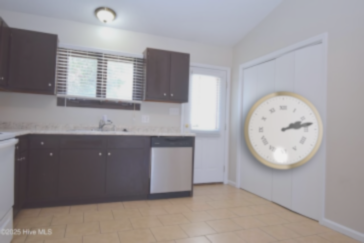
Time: {"hour": 2, "minute": 13}
